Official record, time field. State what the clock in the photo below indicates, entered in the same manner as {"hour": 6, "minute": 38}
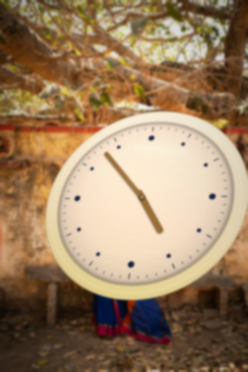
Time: {"hour": 4, "minute": 53}
